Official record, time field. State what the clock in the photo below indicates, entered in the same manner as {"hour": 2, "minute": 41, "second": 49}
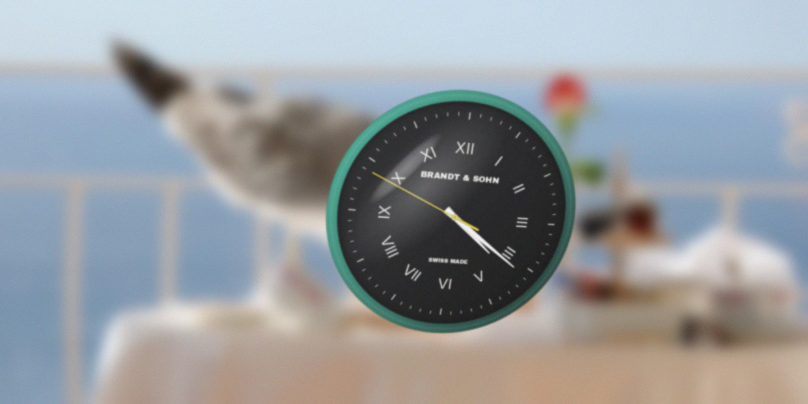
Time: {"hour": 4, "minute": 20, "second": 49}
